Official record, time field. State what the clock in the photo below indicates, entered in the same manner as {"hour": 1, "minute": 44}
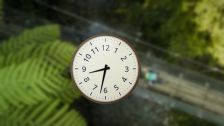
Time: {"hour": 8, "minute": 32}
